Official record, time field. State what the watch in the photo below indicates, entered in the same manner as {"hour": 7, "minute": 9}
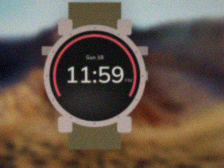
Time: {"hour": 11, "minute": 59}
